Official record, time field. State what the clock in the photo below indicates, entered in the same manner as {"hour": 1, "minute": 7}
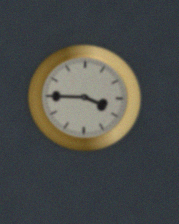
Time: {"hour": 3, "minute": 45}
